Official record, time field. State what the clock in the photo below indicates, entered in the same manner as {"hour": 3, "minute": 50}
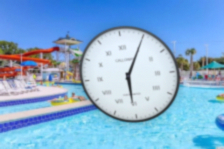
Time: {"hour": 6, "minute": 5}
